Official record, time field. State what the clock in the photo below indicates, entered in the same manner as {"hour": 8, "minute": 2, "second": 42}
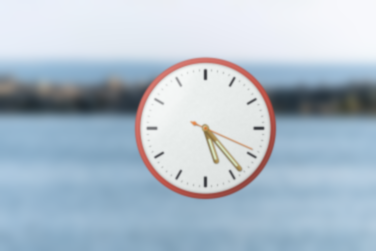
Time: {"hour": 5, "minute": 23, "second": 19}
